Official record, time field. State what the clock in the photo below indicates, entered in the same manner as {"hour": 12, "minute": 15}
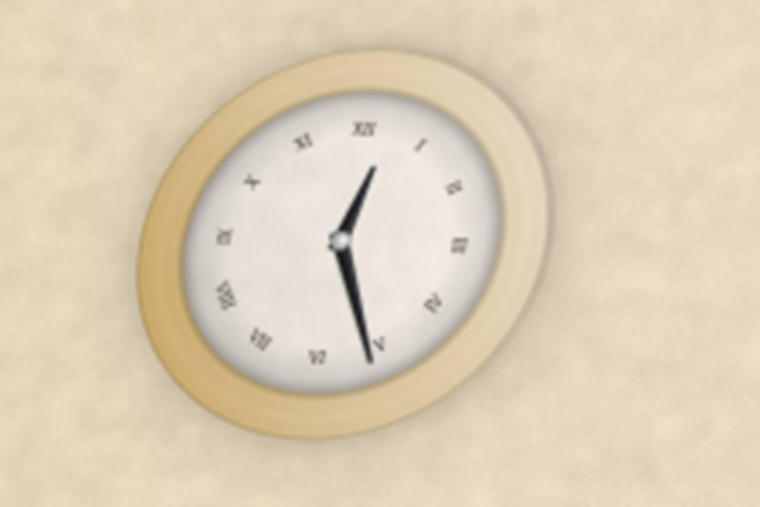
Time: {"hour": 12, "minute": 26}
